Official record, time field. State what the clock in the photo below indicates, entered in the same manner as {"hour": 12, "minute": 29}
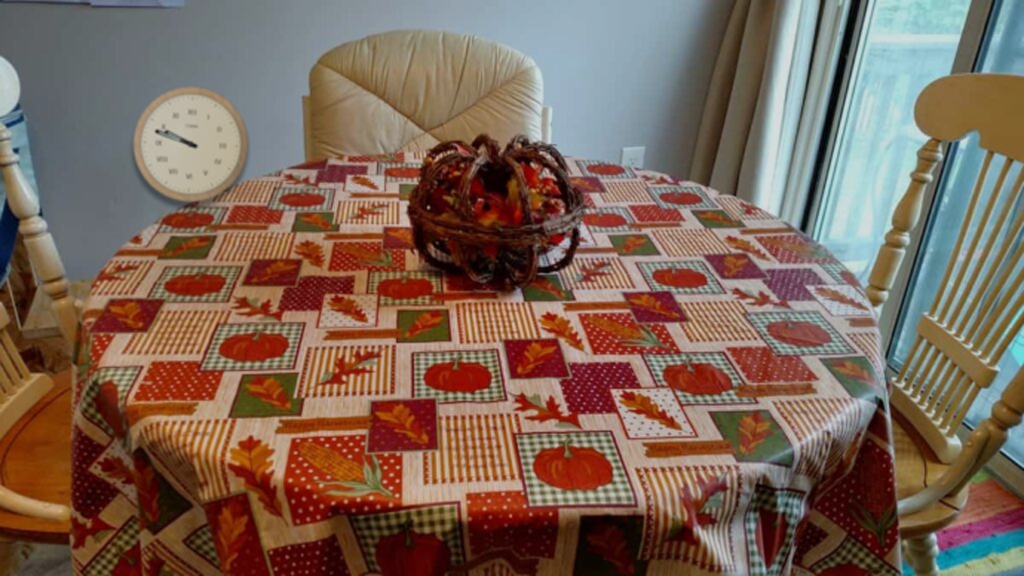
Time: {"hour": 9, "minute": 48}
